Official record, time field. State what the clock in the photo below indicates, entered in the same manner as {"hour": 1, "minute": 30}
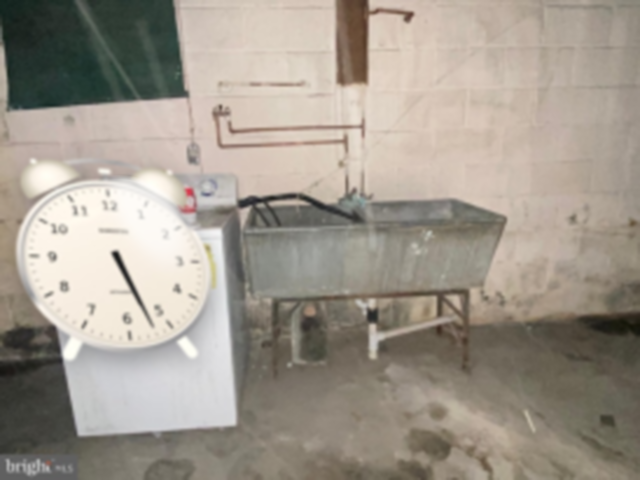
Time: {"hour": 5, "minute": 27}
